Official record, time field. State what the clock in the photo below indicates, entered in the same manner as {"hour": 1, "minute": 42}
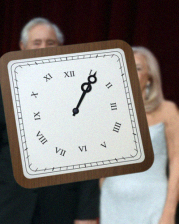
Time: {"hour": 1, "minute": 6}
